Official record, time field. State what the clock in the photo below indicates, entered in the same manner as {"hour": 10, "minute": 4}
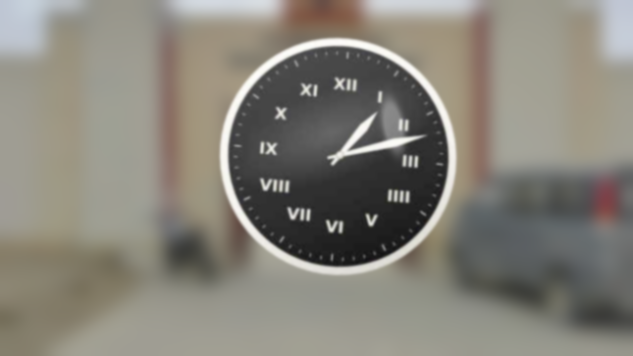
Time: {"hour": 1, "minute": 12}
